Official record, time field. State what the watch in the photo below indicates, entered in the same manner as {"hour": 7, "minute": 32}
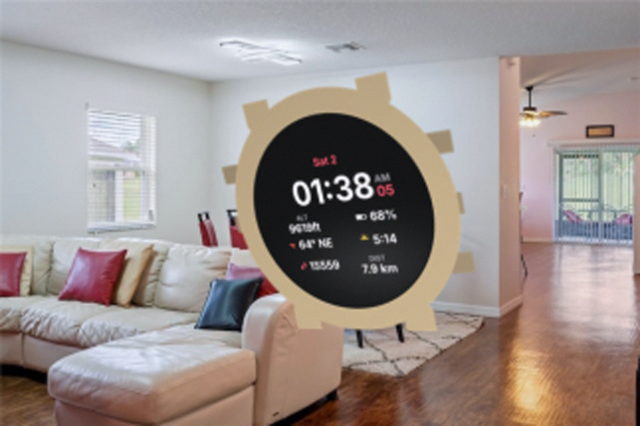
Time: {"hour": 1, "minute": 38}
